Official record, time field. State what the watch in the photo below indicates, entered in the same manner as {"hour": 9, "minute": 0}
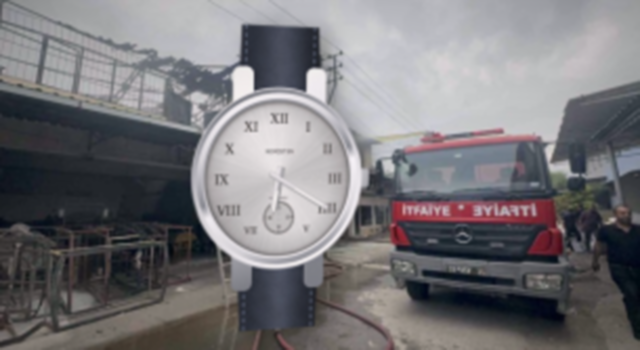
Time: {"hour": 6, "minute": 20}
